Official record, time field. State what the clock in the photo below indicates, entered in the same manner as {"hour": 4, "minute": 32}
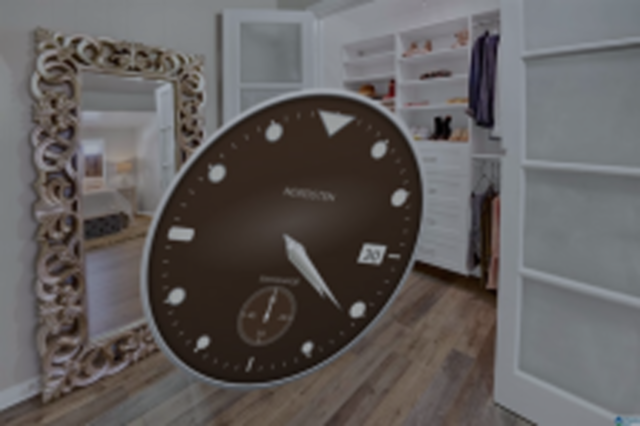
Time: {"hour": 4, "minute": 21}
